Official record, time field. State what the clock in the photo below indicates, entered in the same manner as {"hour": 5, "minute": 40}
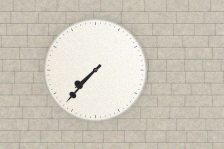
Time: {"hour": 7, "minute": 37}
